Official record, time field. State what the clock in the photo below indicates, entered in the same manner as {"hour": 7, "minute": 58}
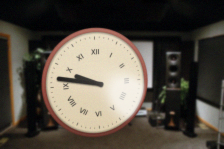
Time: {"hour": 9, "minute": 47}
